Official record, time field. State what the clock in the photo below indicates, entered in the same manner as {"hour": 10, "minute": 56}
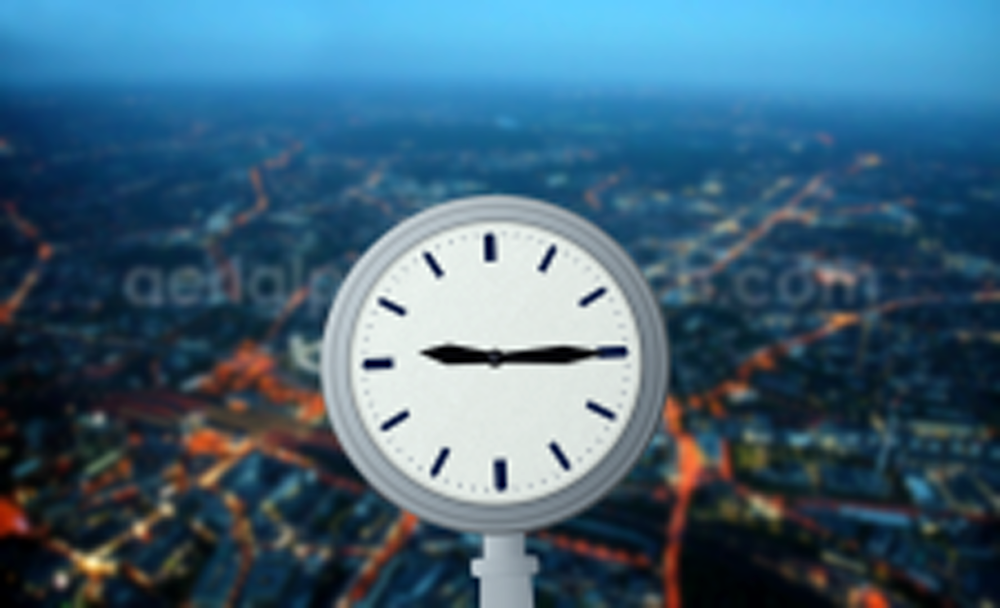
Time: {"hour": 9, "minute": 15}
